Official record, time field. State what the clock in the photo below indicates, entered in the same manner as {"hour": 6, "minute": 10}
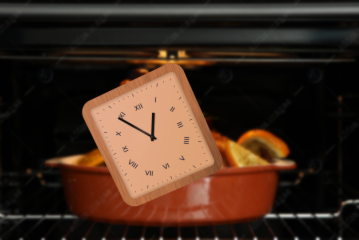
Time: {"hour": 12, "minute": 54}
